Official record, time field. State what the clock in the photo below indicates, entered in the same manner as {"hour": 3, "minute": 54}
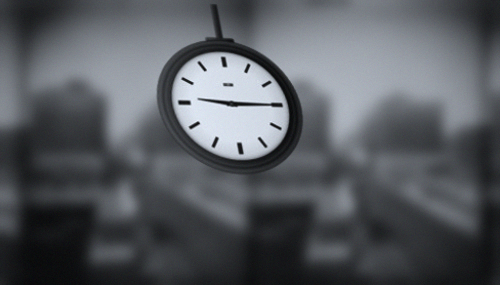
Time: {"hour": 9, "minute": 15}
